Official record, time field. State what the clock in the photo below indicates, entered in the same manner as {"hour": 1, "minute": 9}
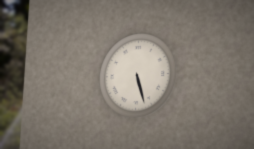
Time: {"hour": 5, "minute": 27}
